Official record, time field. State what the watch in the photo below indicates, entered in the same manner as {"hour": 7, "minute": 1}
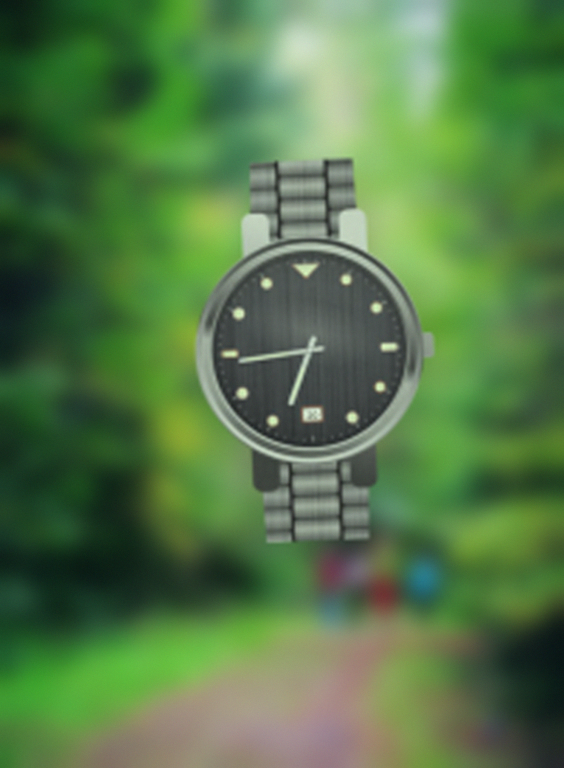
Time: {"hour": 6, "minute": 44}
